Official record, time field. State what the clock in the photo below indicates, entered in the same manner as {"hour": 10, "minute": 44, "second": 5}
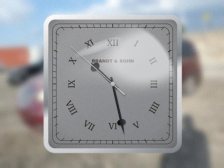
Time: {"hour": 10, "minute": 27, "second": 52}
